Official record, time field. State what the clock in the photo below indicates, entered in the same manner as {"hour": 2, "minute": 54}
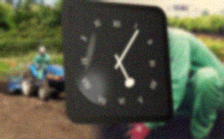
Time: {"hour": 5, "minute": 6}
